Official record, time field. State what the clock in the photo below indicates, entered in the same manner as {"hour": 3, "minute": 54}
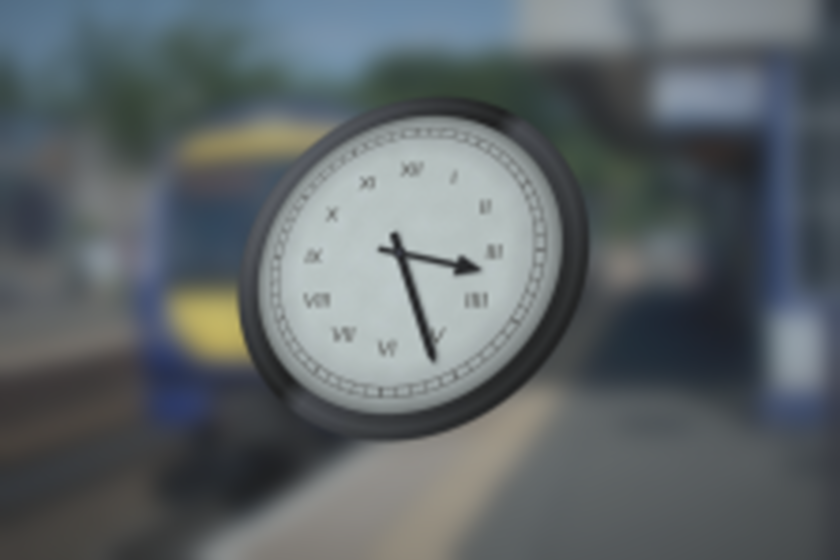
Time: {"hour": 3, "minute": 26}
